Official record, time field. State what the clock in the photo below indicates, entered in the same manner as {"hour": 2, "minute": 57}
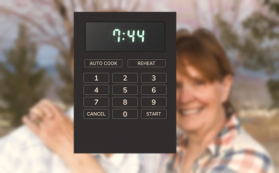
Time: {"hour": 7, "minute": 44}
